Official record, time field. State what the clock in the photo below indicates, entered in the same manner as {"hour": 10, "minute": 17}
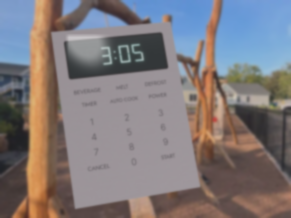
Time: {"hour": 3, "minute": 5}
